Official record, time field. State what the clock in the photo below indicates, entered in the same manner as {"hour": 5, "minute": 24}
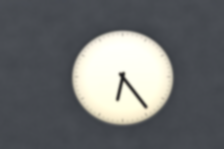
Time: {"hour": 6, "minute": 24}
